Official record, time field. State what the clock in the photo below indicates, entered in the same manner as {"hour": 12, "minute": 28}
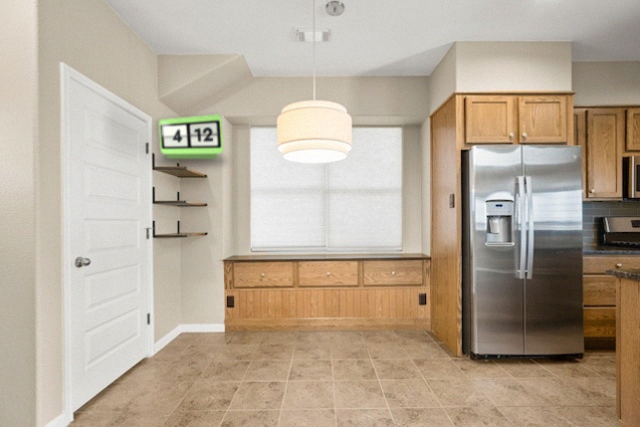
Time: {"hour": 4, "minute": 12}
